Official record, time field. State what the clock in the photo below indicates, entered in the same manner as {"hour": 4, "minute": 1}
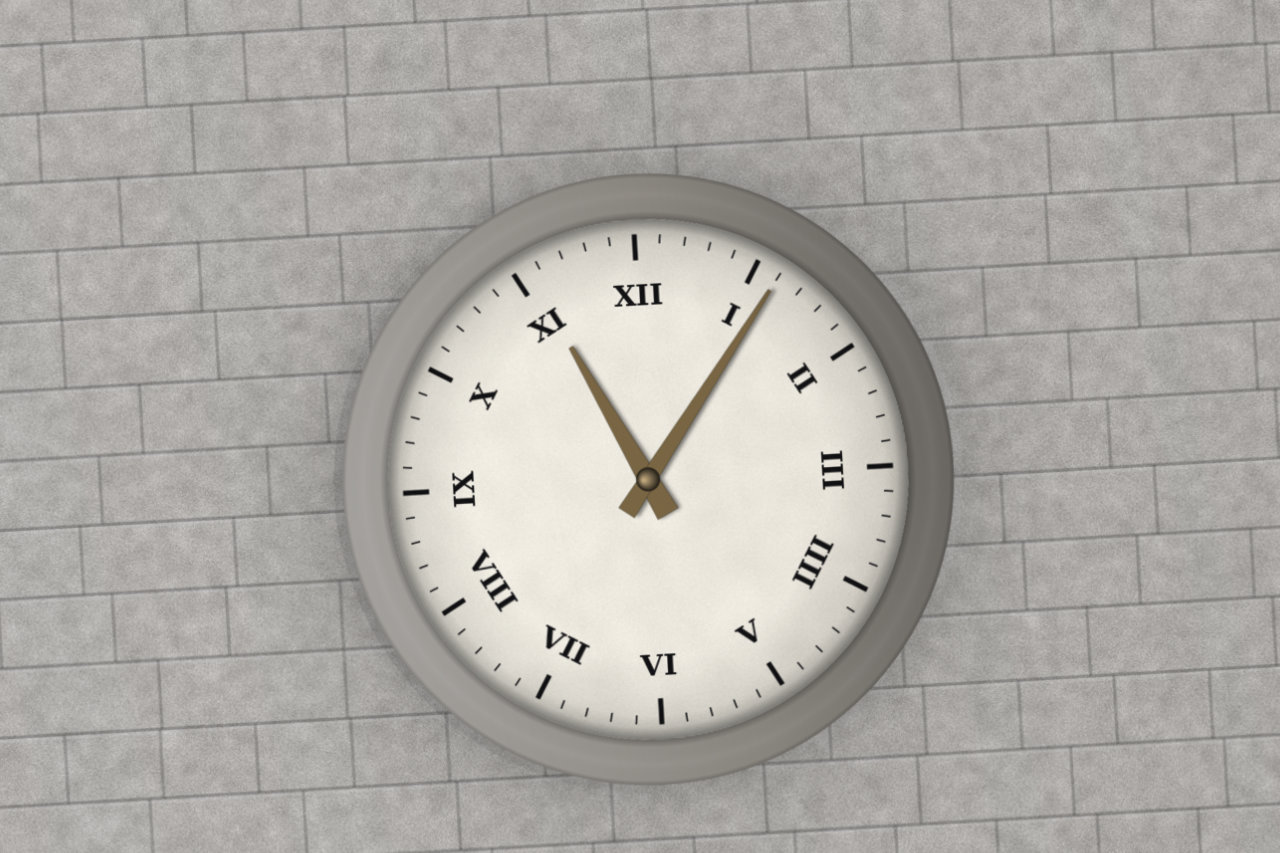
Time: {"hour": 11, "minute": 6}
